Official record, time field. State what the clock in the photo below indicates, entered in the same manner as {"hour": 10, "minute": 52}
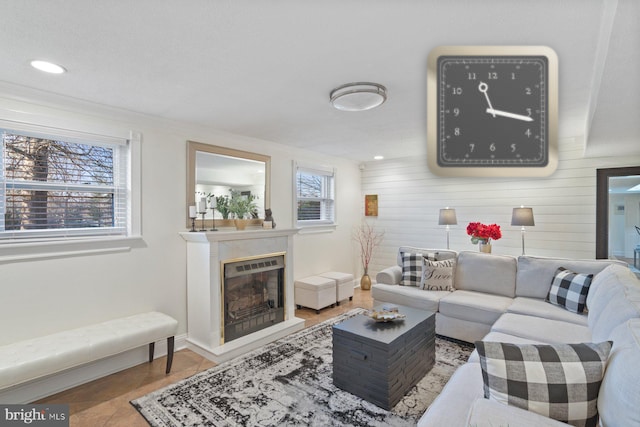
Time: {"hour": 11, "minute": 17}
